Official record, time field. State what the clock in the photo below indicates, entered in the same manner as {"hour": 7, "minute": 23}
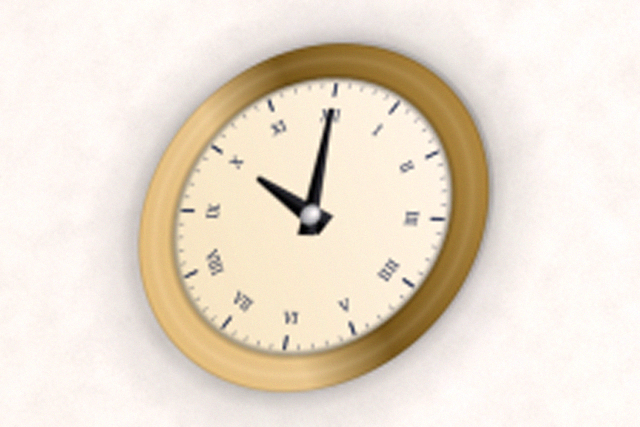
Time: {"hour": 10, "minute": 0}
